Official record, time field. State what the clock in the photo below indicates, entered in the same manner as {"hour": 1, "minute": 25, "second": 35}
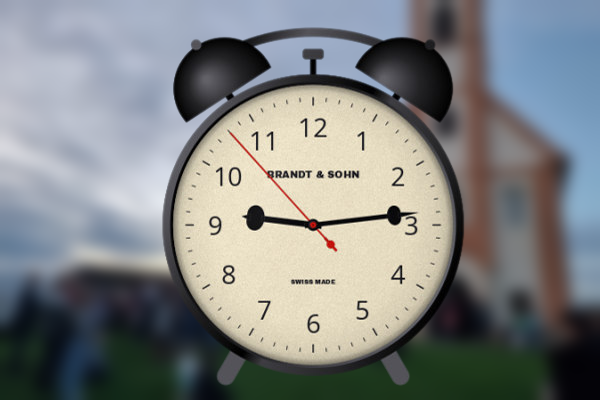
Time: {"hour": 9, "minute": 13, "second": 53}
